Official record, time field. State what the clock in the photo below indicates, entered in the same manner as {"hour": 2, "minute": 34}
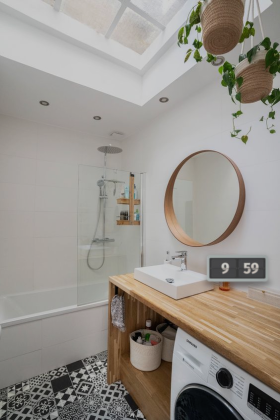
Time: {"hour": 9, "minute": 59}
